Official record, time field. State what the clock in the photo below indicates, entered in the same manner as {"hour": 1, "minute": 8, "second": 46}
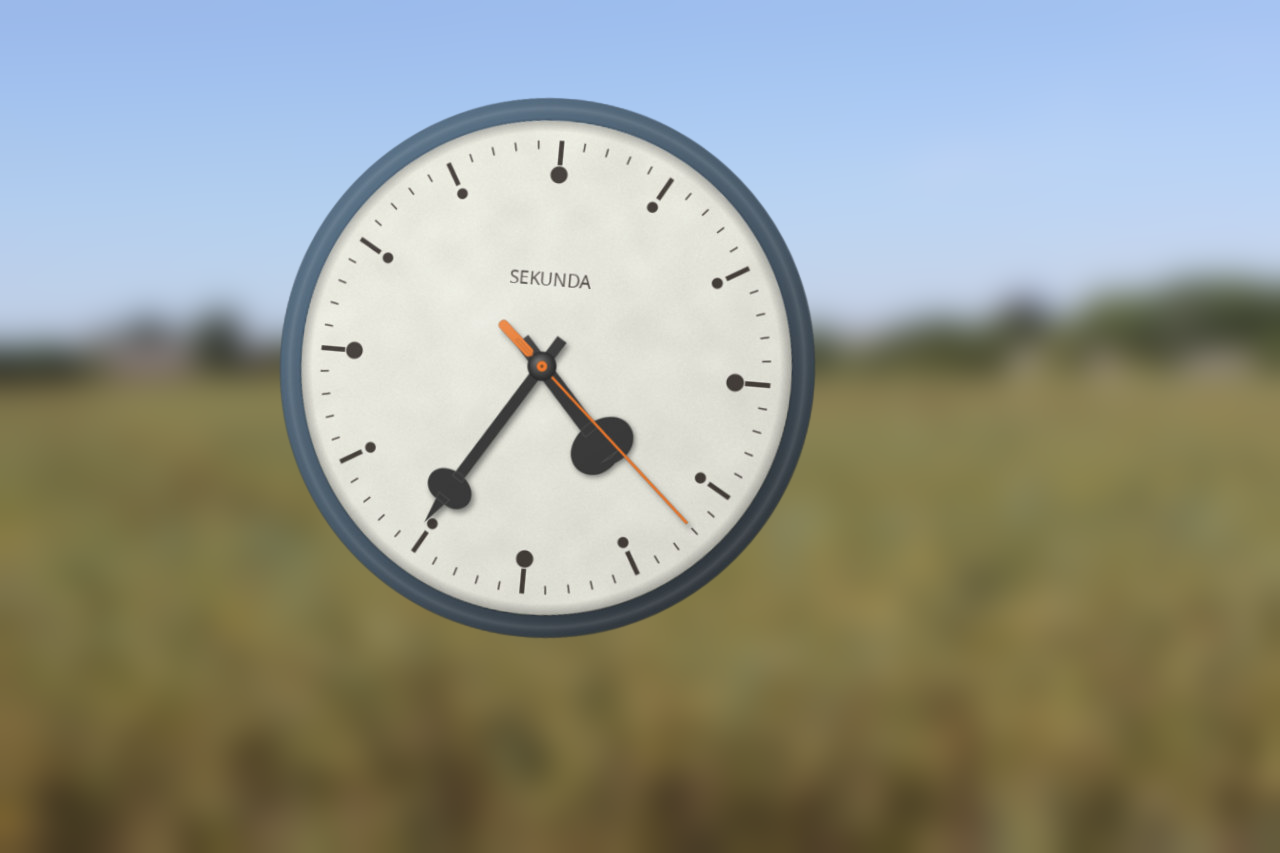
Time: {"hour": 4, "minute": 35, "second": 22}
